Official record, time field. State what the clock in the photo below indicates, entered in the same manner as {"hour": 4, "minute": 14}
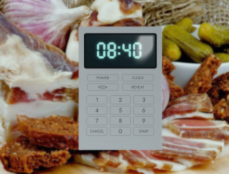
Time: {"hour": 8, "minute": 40}
